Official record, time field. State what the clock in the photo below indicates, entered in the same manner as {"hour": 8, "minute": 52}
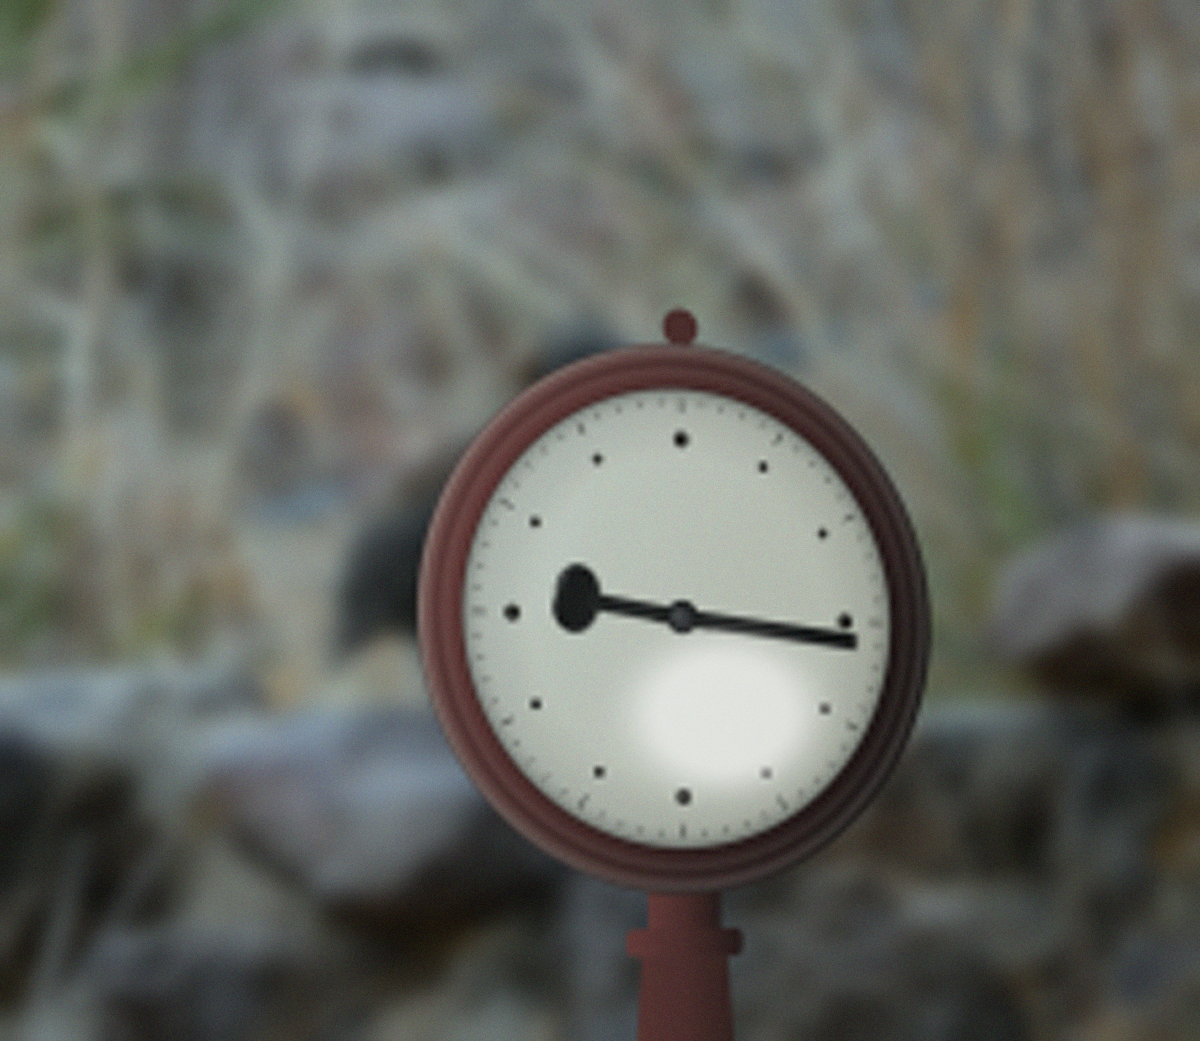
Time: {"hour": 9, "minute": 16}
